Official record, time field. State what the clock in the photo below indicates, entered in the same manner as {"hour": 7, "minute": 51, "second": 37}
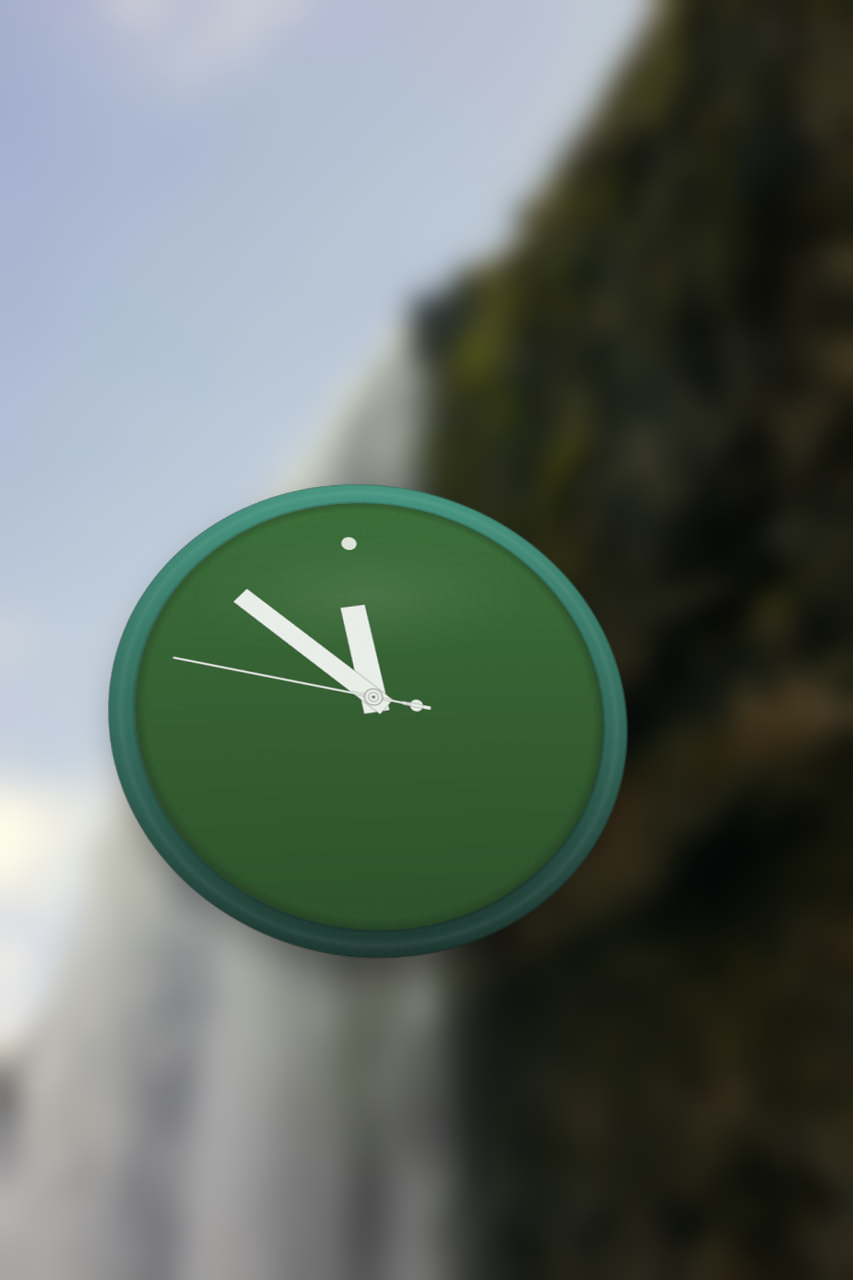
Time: {"hour": 11, "minute": 52, "second": 48}
